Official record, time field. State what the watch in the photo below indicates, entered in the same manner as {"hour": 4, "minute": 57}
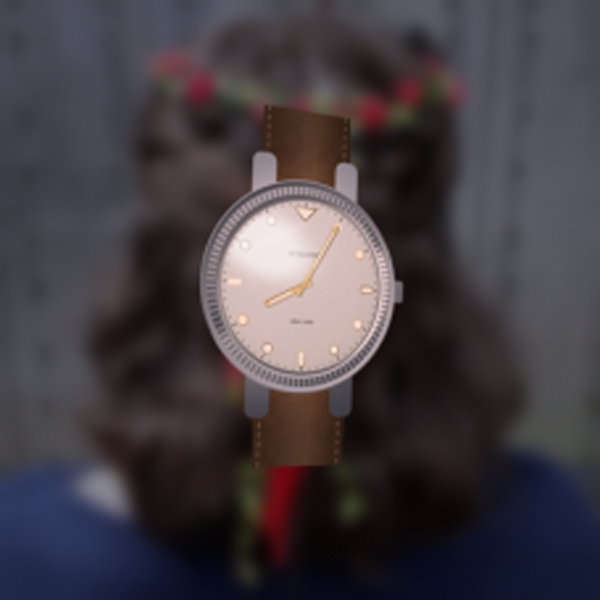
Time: {"hour": 8, "minute": 5}
